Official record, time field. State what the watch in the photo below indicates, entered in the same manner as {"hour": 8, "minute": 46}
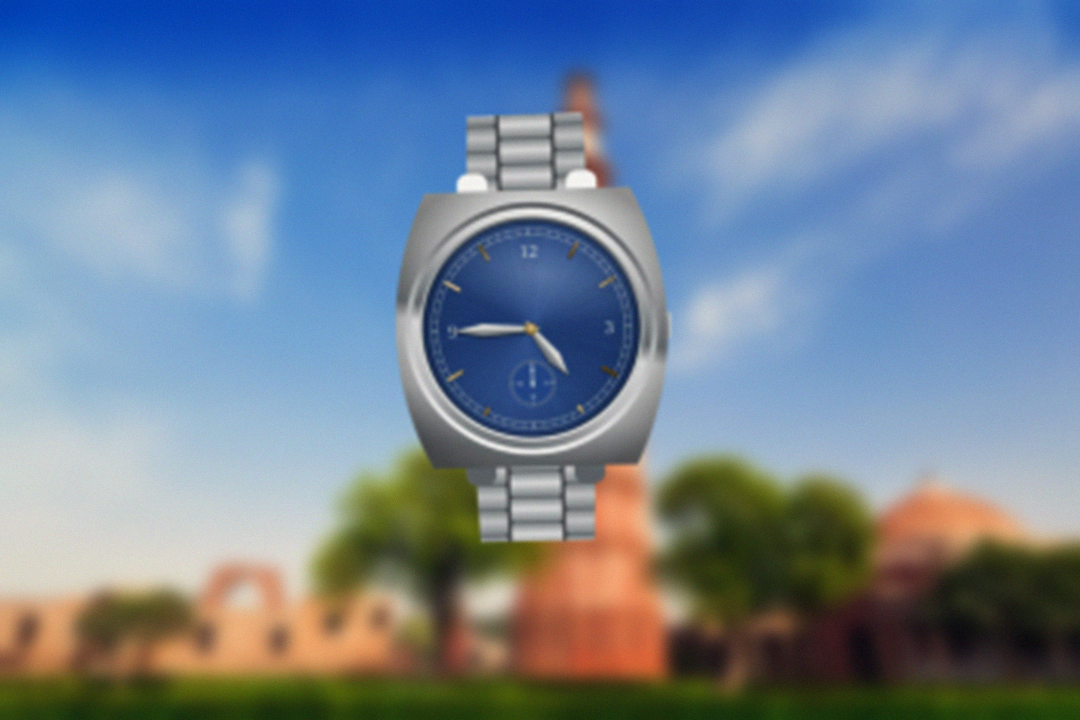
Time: {"hour": 4, "minute": 45}
